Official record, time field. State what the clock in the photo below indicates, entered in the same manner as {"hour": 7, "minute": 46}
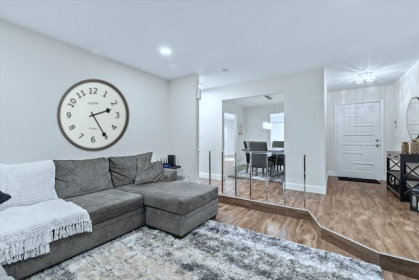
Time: {"hour": 2, "minute": 25}
